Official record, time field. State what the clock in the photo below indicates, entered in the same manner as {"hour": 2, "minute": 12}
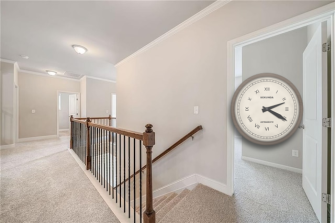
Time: {"hour": 2, "minute": 20}
